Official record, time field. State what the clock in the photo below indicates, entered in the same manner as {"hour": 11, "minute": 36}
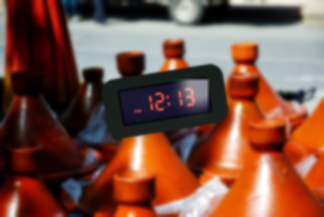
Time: {"hour": 12, "minute": 13}
